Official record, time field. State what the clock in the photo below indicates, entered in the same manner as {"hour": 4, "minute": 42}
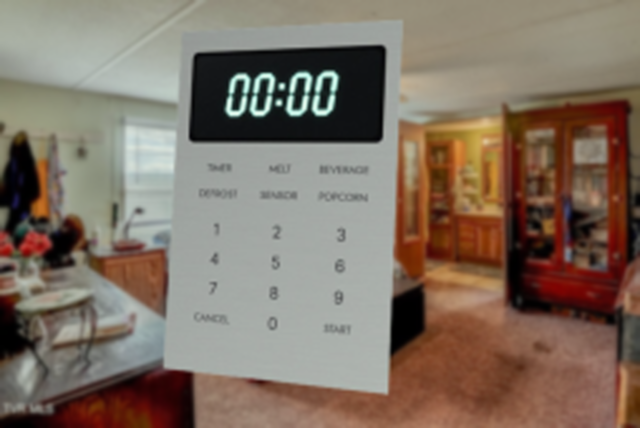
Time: {"hour": 0, "minute": 0}
